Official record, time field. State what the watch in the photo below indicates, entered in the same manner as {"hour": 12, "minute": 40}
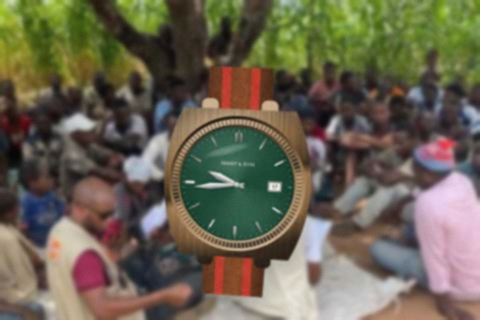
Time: {"hour": 9, "minute": 44}
